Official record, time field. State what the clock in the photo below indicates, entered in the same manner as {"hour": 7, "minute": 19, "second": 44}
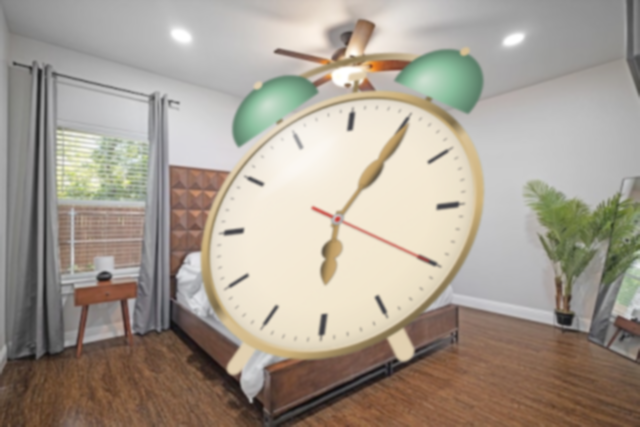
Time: {"hour": 6, "minute": 5, "second": 20}
